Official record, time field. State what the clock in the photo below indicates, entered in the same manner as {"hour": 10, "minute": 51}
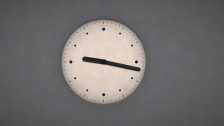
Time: {"hour": 9, "minute": 17}
